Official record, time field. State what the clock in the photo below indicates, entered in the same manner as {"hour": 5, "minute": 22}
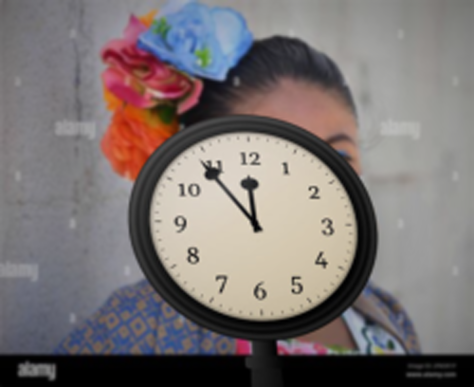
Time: {"hour": 11, "minute": 54}
